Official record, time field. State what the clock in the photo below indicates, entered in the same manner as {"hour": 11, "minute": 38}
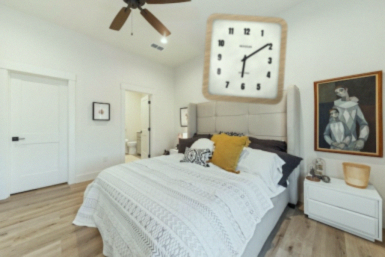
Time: {"hour": 6, "minute": 9}
